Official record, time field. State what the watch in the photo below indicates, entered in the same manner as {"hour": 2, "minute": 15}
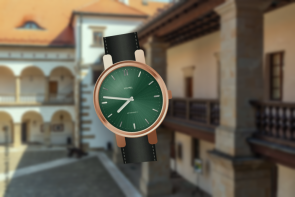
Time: {"hour": 7, "minute": 47}
